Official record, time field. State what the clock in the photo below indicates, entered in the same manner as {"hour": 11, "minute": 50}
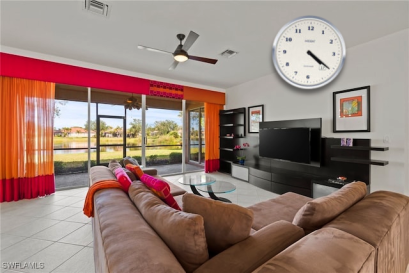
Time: {"hour": 4, "minute": 21}
